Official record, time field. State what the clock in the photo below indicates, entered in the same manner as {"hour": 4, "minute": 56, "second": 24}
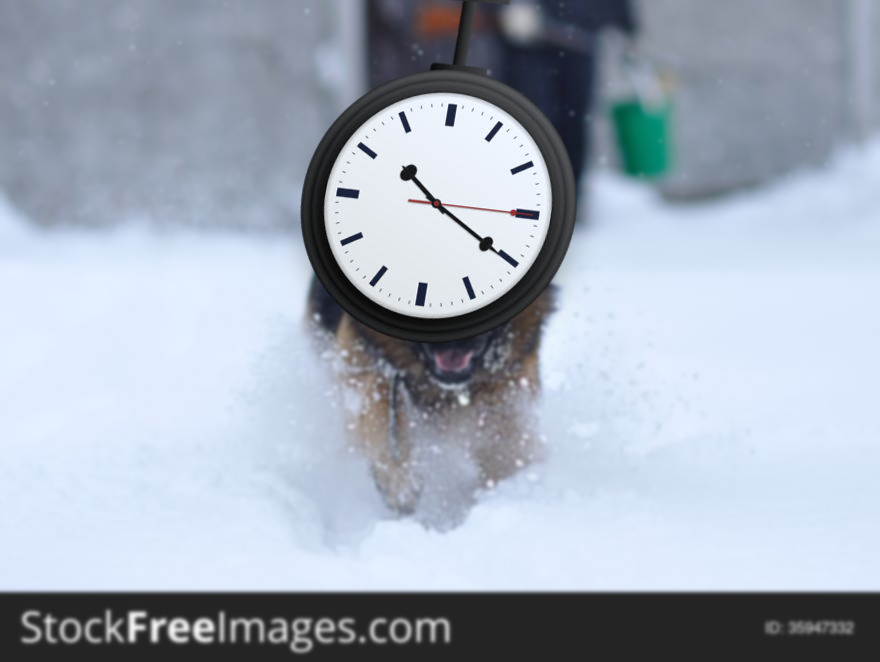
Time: {"hour": 10, "minute": 20, "second": 15}
